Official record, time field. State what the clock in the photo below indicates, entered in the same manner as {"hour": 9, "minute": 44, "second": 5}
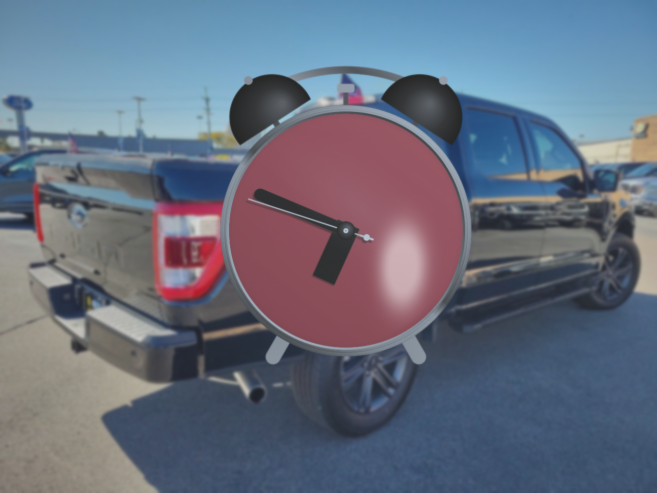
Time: {"hour": 6, "minute": 48, "second": 48}
